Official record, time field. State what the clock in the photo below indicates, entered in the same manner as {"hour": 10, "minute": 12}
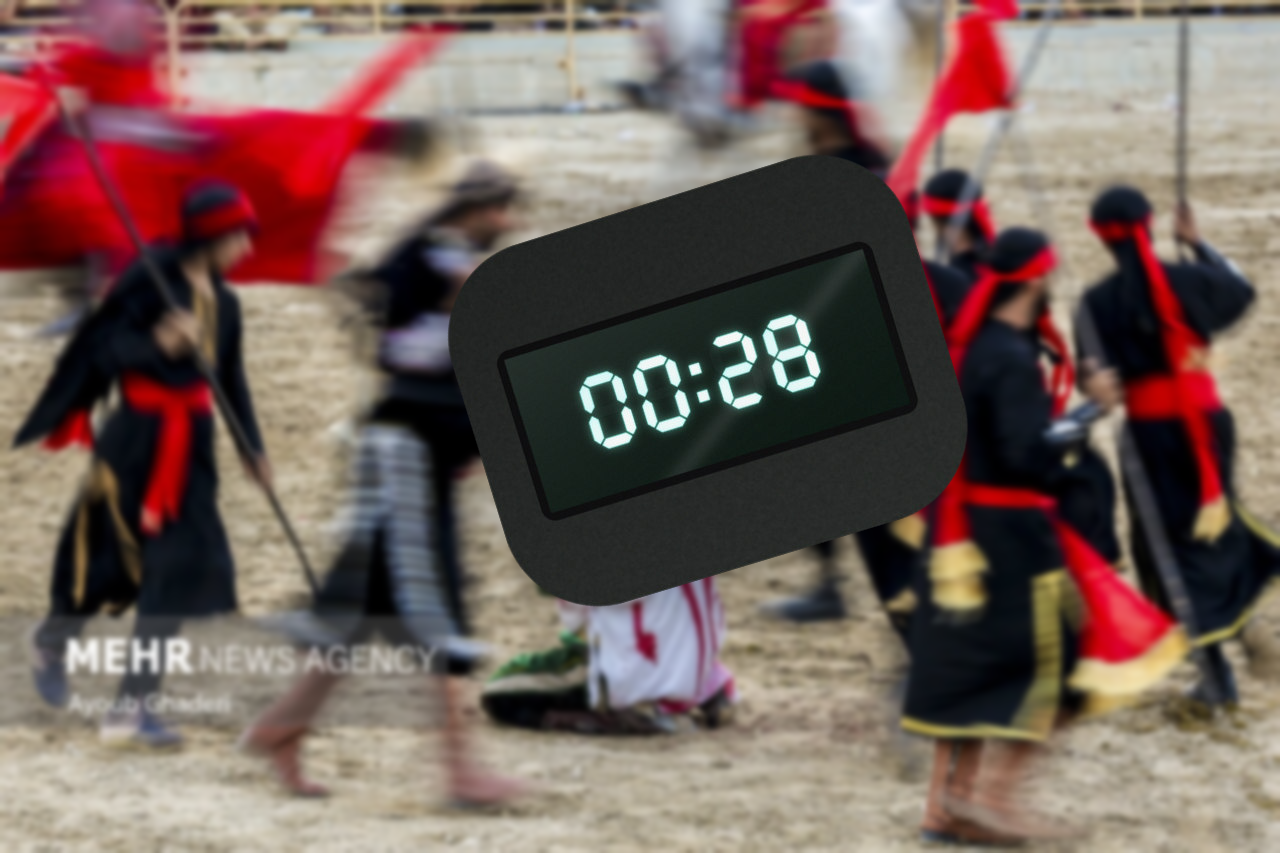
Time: {"hour": 0, "minute": 28}
